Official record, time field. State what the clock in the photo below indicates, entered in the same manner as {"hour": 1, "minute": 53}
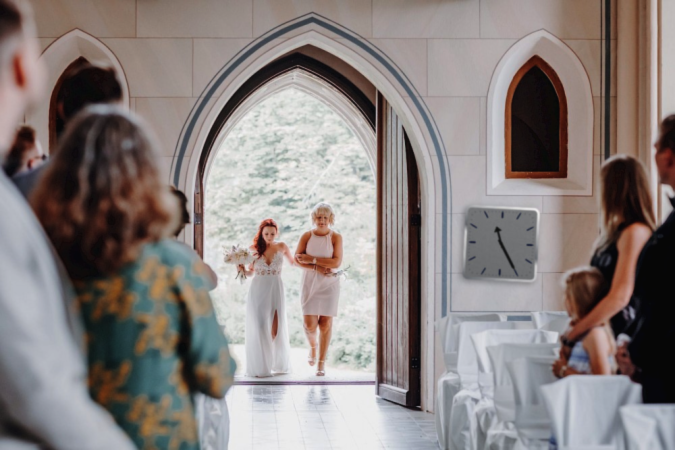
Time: {"hour": 11, "minute": 25}
